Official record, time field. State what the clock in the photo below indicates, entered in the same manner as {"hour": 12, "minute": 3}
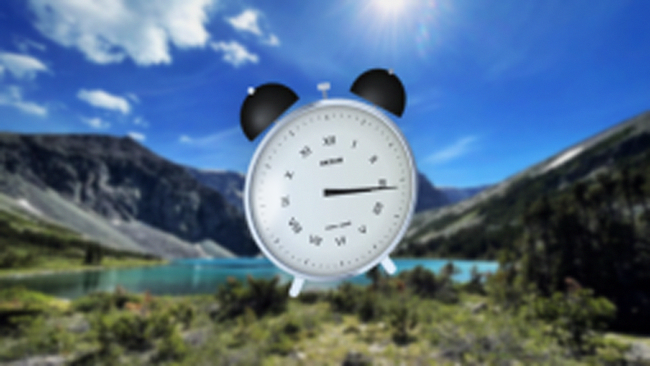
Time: {"hour": 3, "minute": 16}
